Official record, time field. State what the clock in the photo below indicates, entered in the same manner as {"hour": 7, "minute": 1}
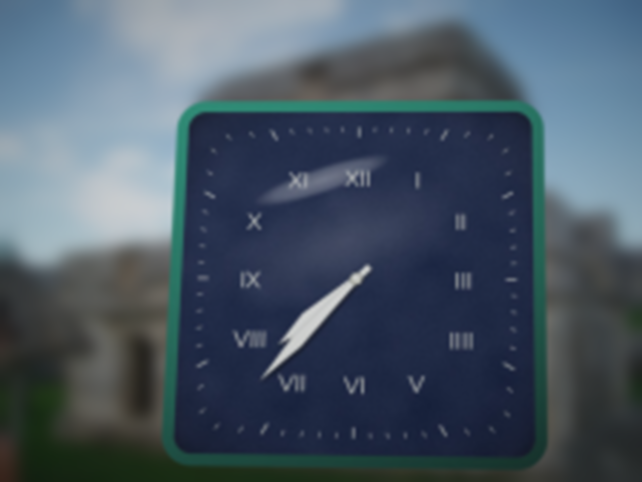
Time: {"hour": 7, "minute": 37}
